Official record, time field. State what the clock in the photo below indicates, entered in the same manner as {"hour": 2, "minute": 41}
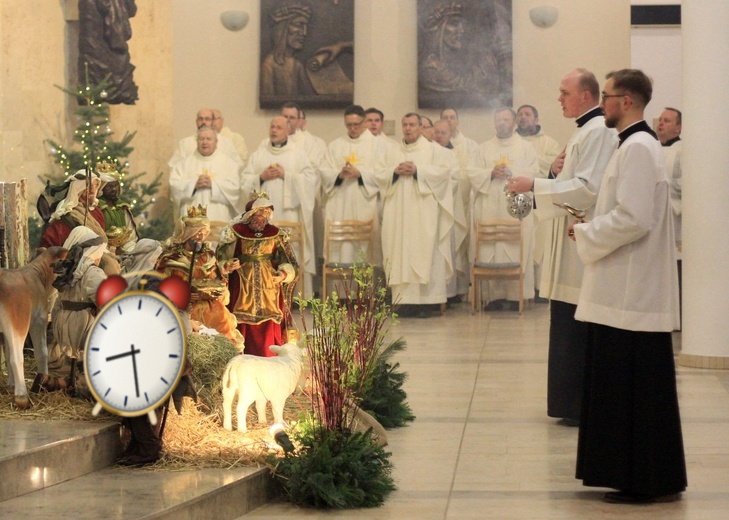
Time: {"hour": 8, "minute": 27}
